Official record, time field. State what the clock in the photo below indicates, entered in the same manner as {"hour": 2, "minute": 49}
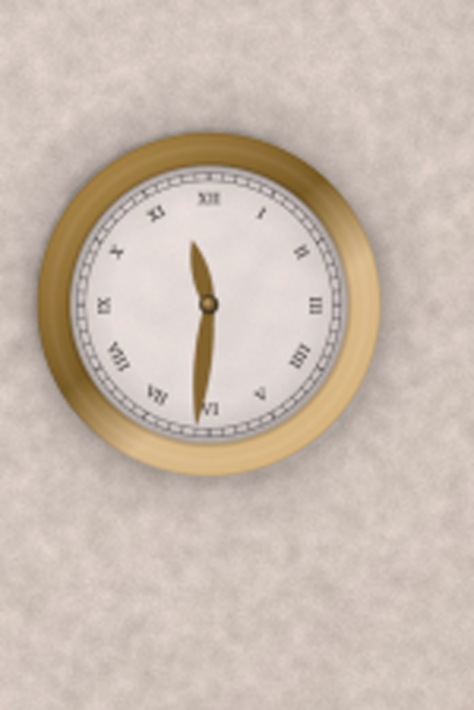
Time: {"hour": 11, "minute": 31}
